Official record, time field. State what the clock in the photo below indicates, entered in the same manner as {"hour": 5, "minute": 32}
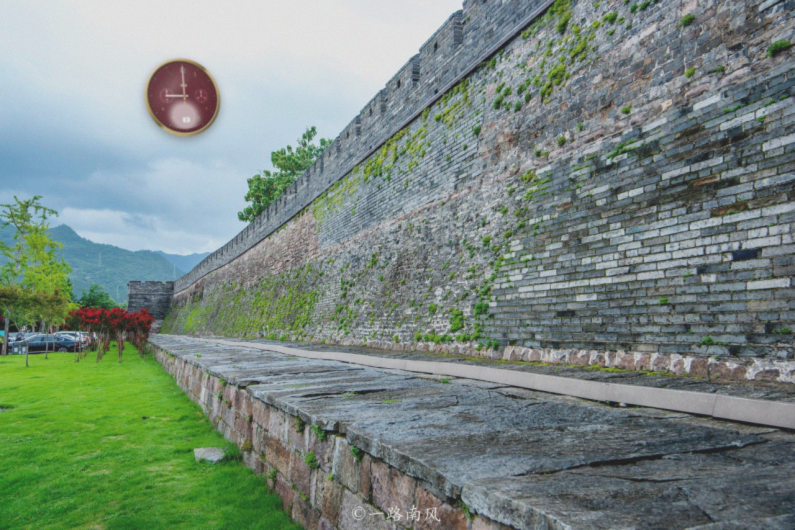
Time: {"hour": 9, "minute": 0}
